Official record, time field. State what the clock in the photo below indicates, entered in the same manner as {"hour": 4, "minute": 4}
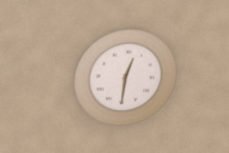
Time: {"hour": 12, "minute": 30}
